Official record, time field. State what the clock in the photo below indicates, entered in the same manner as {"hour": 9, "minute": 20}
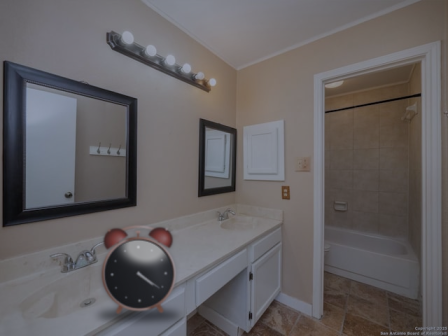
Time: {"hour": 4, "minute": 21}
